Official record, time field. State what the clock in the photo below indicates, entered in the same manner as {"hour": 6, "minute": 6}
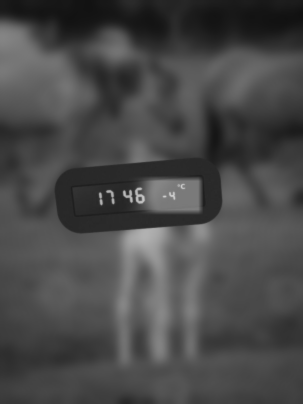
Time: {"hour": 17, "minute": 46}
